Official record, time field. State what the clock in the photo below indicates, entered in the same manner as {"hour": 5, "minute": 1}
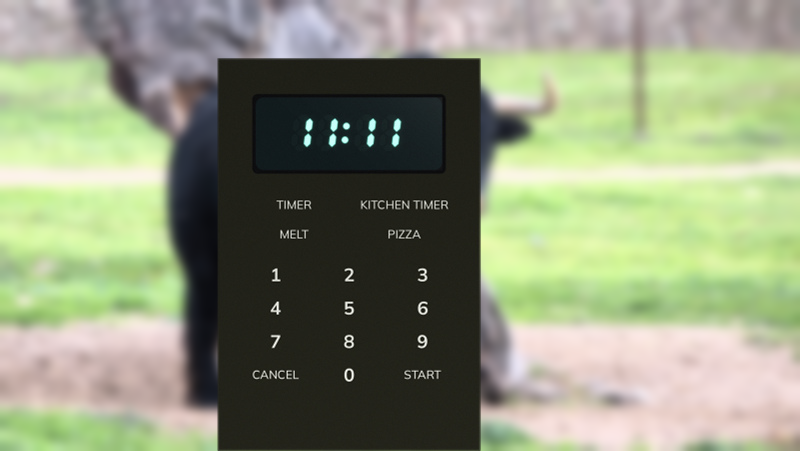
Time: {"hour": 11, "minute": 11}
